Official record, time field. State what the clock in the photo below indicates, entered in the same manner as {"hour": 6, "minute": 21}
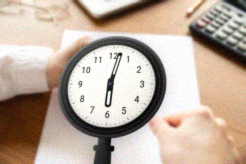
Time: {"hour": 6, "minute": 2}
